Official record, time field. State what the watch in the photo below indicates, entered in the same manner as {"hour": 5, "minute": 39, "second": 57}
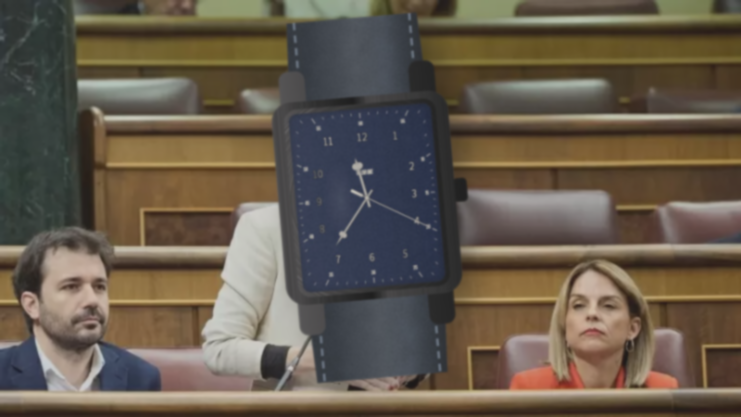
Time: {"hour": 11, "minute": 36, "second": 20}
